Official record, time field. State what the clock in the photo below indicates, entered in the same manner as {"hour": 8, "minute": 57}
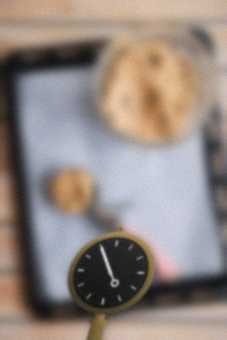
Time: {"hour": 4, "minute": 55}
